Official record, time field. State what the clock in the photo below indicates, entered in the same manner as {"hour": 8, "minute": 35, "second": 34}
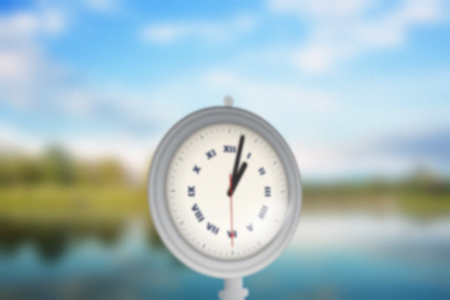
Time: {"hour": 1, "minute": 2, "second": 30}
